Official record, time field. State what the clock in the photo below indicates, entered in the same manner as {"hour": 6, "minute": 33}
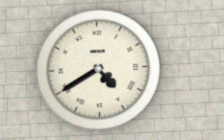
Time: {"hour": 4, "minute": 40}
